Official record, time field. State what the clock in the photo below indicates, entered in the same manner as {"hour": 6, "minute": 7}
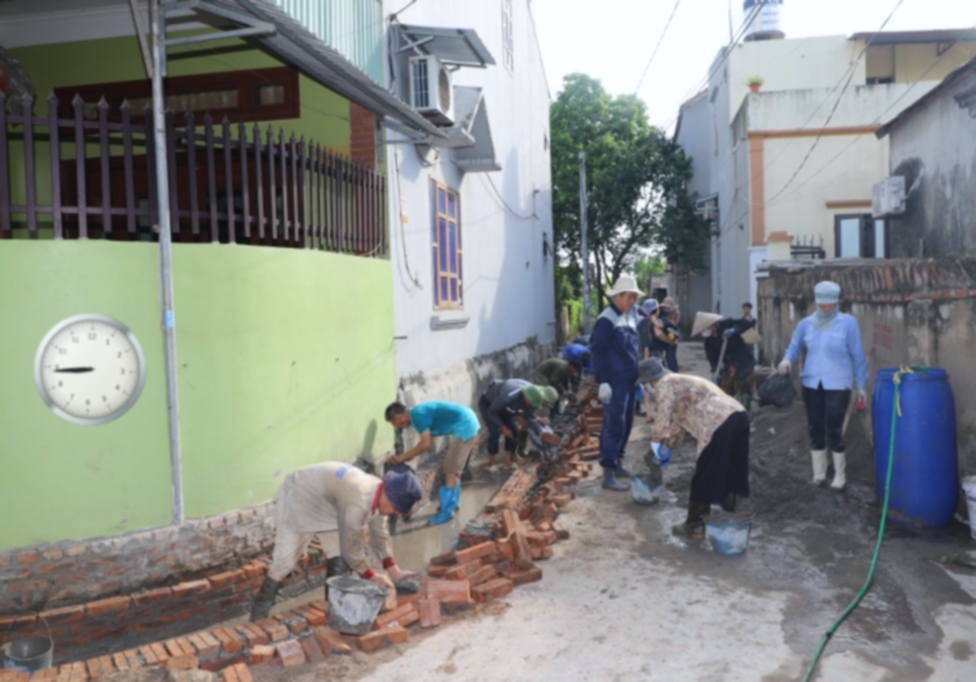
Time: {"hour": 8, "minute": 44}
